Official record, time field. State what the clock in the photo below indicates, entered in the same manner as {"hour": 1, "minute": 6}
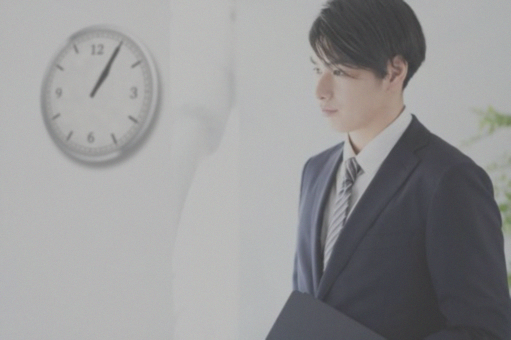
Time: {"hour": 1, "minute": 5}
